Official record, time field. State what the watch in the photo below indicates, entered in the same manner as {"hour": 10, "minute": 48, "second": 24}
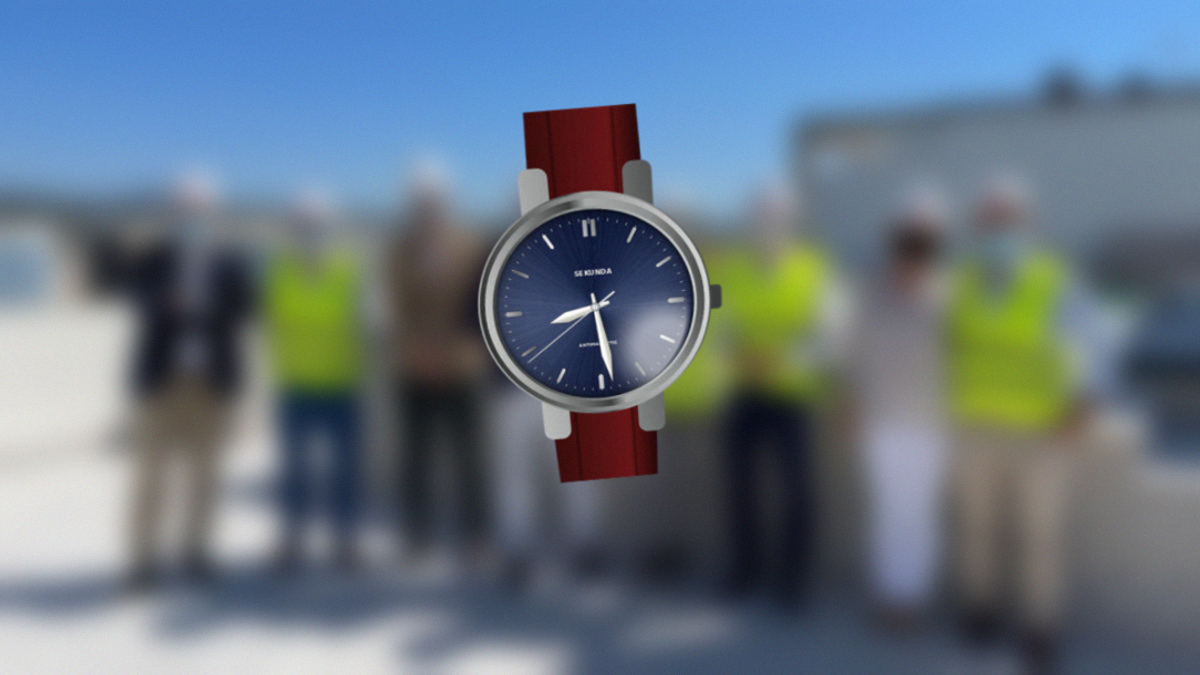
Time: {"hour": 8, "minute": 28, "second": 39}
